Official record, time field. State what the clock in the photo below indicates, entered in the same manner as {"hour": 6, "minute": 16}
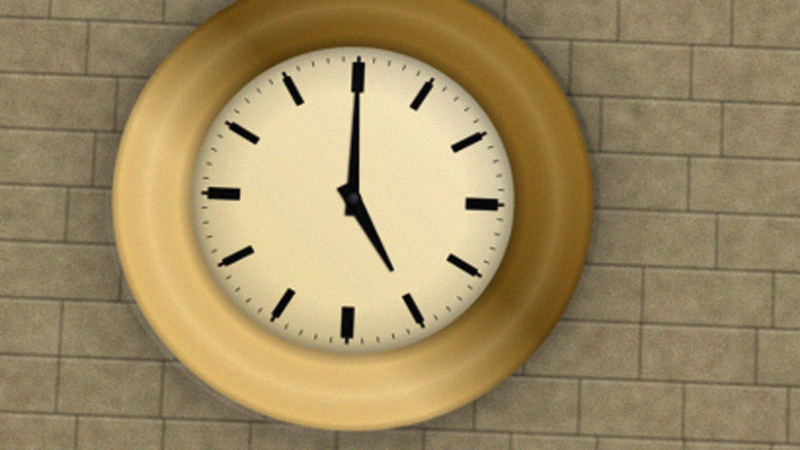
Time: {"hour": 5, "minute": 0}
